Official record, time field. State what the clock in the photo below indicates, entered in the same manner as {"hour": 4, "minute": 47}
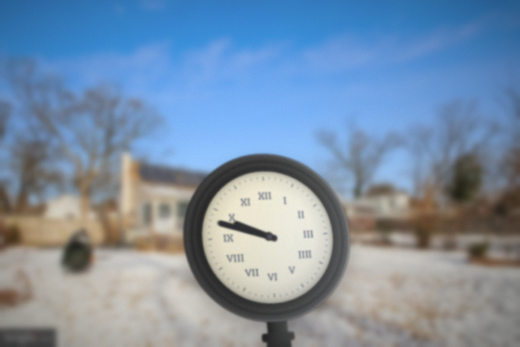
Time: {"hour": 9, "minute": 48}
